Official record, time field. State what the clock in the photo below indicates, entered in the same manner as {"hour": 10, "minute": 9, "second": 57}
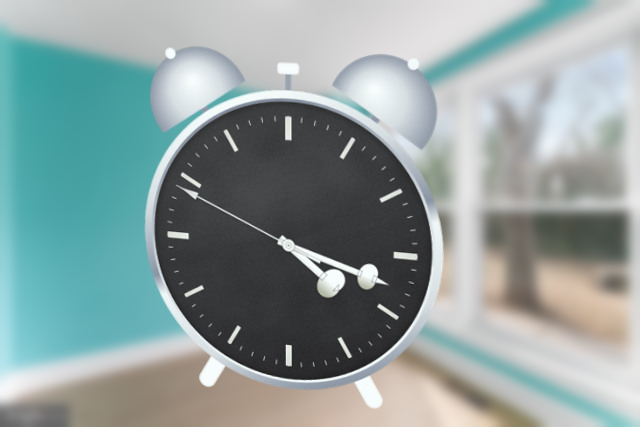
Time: {"hour": 4, "minute": 17, "second": 49}
